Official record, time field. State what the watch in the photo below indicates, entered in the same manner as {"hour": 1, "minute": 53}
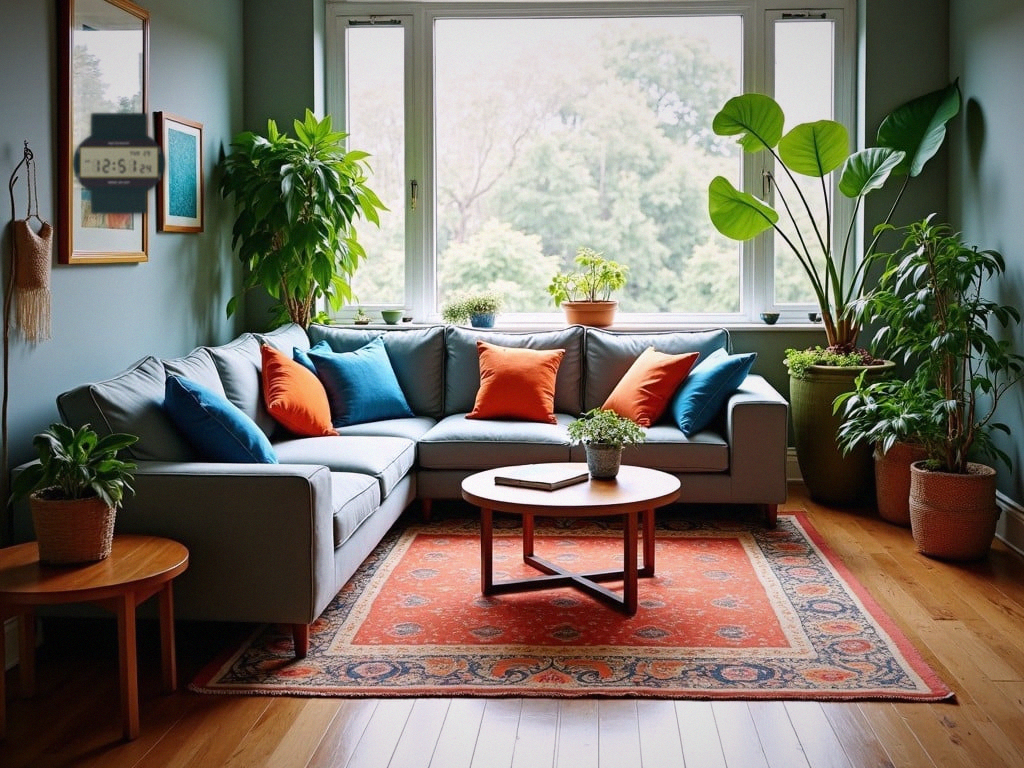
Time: {"hour": 12, "minute": 51}
